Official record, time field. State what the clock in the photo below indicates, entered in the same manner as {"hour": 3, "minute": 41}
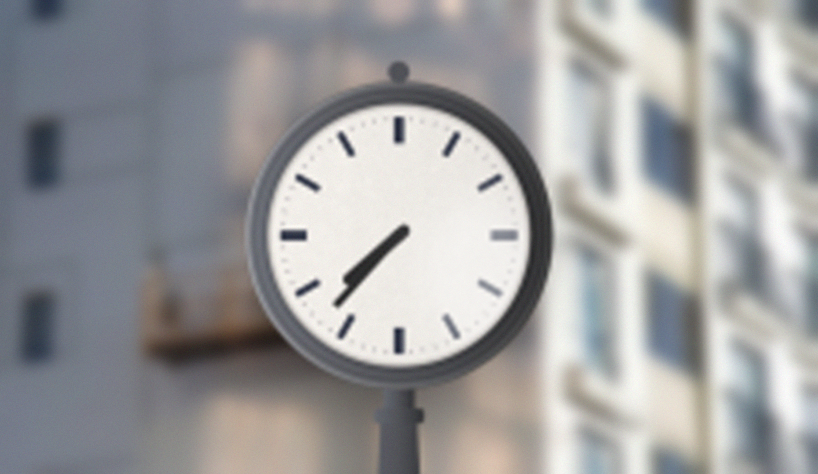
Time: {"hour": 7, "minute": 37}
